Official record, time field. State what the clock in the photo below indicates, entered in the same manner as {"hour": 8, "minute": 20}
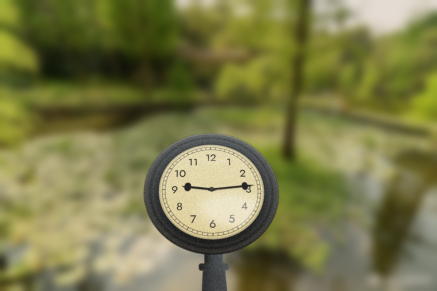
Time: {"hour": 9, "minute": 14}
